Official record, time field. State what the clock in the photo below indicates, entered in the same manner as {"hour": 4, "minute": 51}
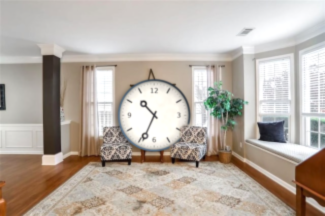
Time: {"hour": 10, "minute": 34}
